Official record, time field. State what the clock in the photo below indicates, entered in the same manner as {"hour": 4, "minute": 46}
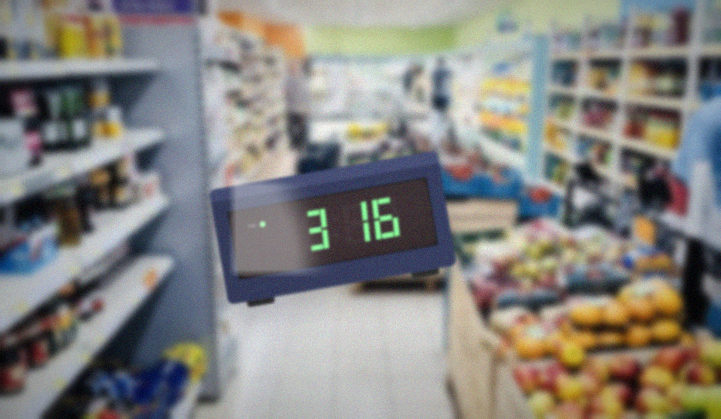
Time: {"hour": 3, "minute": 16}
